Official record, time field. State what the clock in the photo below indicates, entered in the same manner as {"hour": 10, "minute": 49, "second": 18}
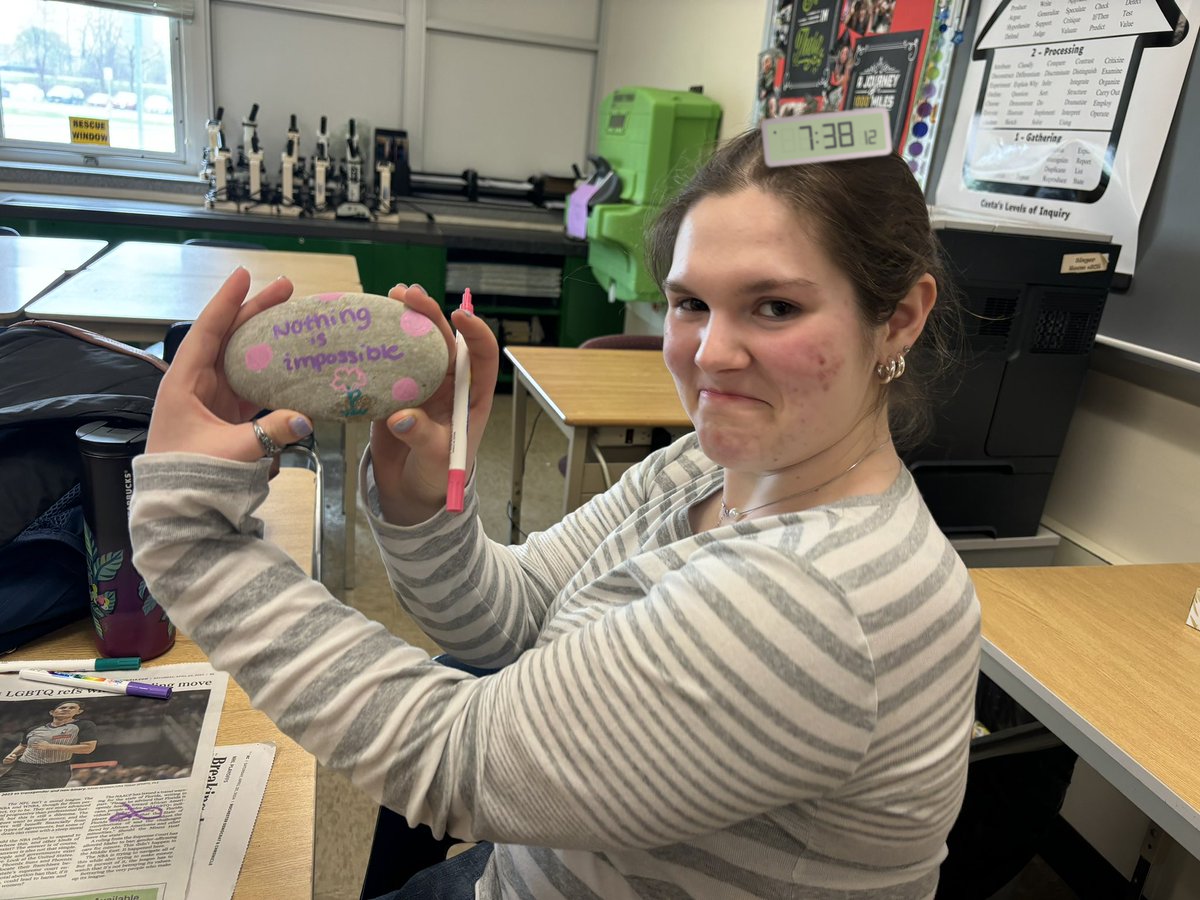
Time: {"hour": 7, "minute": 38, "second": 12}
